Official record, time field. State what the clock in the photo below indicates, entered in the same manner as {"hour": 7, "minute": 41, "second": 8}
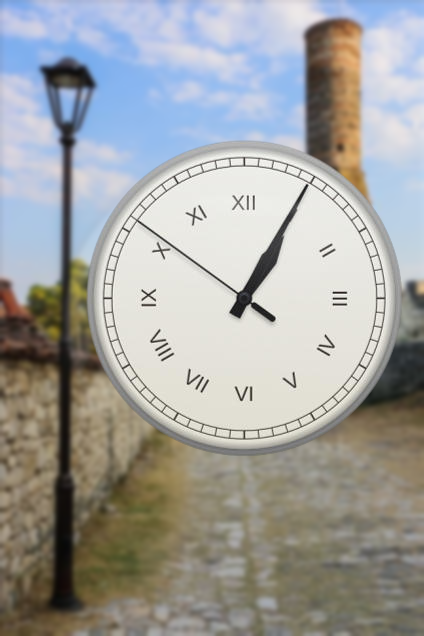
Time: {"hour": 1, "minute": 4, "second": 51}
